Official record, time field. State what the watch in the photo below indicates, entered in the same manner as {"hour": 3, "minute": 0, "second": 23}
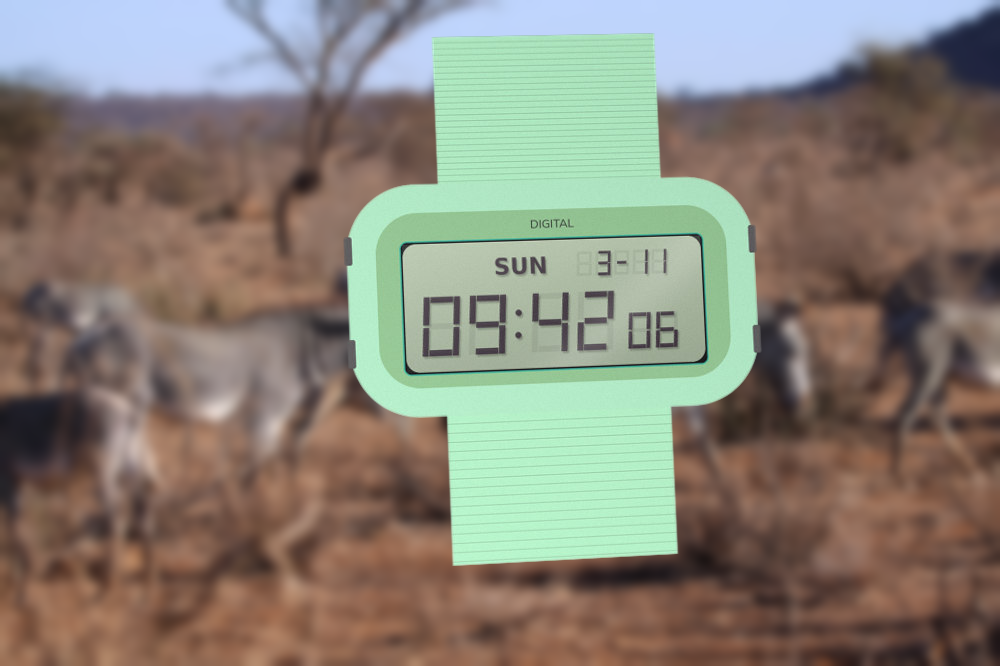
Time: {"hour": 9, "minute": 42, "second": 6}
